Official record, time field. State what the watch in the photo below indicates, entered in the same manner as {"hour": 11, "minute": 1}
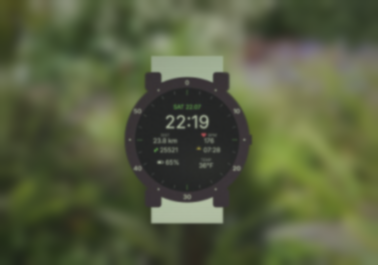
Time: {"hour": 22, "minute": 19}
